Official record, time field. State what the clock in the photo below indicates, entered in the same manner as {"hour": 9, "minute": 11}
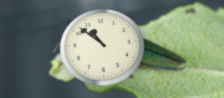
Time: {"hour": 10, "minute": 52}
